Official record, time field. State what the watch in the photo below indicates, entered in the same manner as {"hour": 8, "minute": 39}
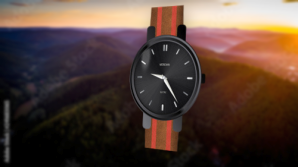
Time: {"hour": 9, "minute": 24}
